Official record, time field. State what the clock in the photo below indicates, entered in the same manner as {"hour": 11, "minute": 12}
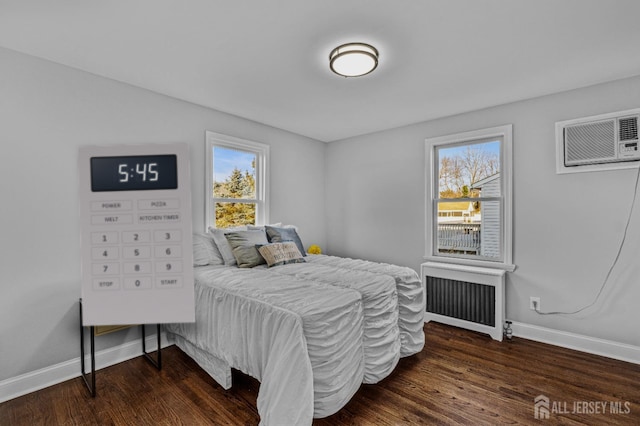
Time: {"hour": 5, "minute": 45}
